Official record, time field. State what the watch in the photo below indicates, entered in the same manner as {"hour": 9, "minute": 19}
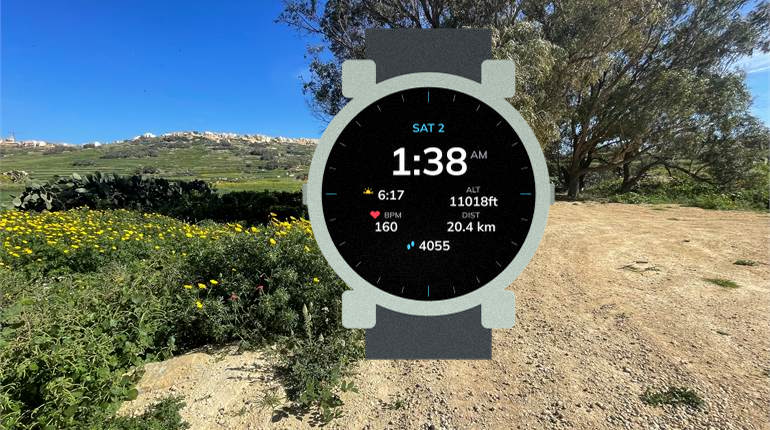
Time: {"hour": 1, "minute": 38}
